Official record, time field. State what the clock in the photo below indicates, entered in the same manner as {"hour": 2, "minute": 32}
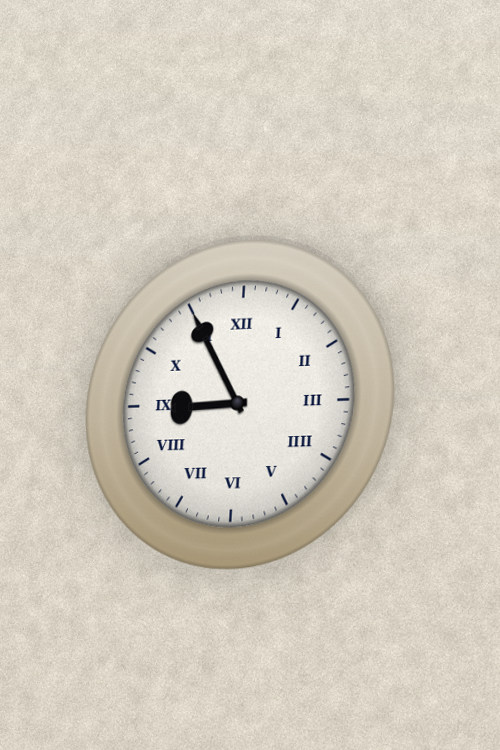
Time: {"hour": 8, "minute": 55}
